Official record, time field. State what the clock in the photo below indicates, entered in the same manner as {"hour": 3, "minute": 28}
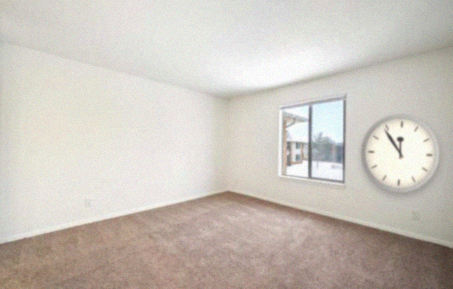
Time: {"hour": 11, "minute": 54}
